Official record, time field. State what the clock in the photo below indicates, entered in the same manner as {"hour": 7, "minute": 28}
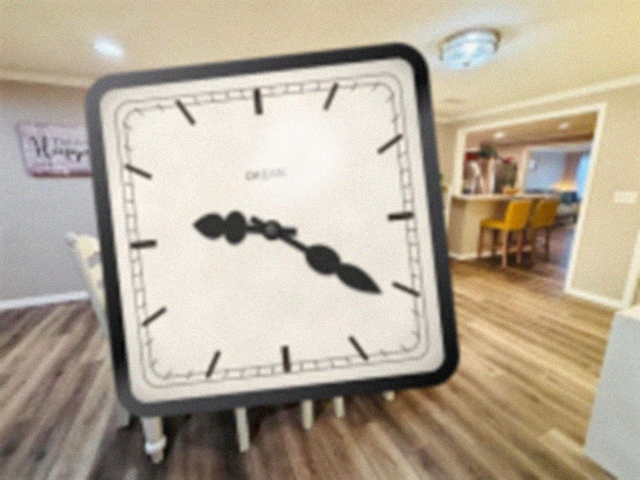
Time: {"hour": 9, "minute": 21}
